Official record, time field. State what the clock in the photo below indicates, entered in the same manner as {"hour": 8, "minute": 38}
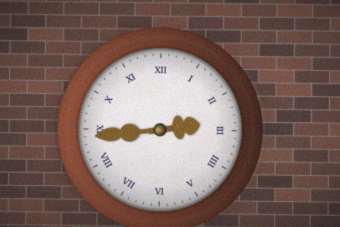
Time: {"hour": 2, "minute": 44}
